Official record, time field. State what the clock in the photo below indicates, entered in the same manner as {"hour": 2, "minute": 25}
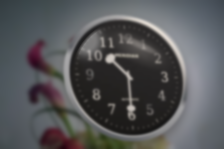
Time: {"hour": 10, "minute": 30}
